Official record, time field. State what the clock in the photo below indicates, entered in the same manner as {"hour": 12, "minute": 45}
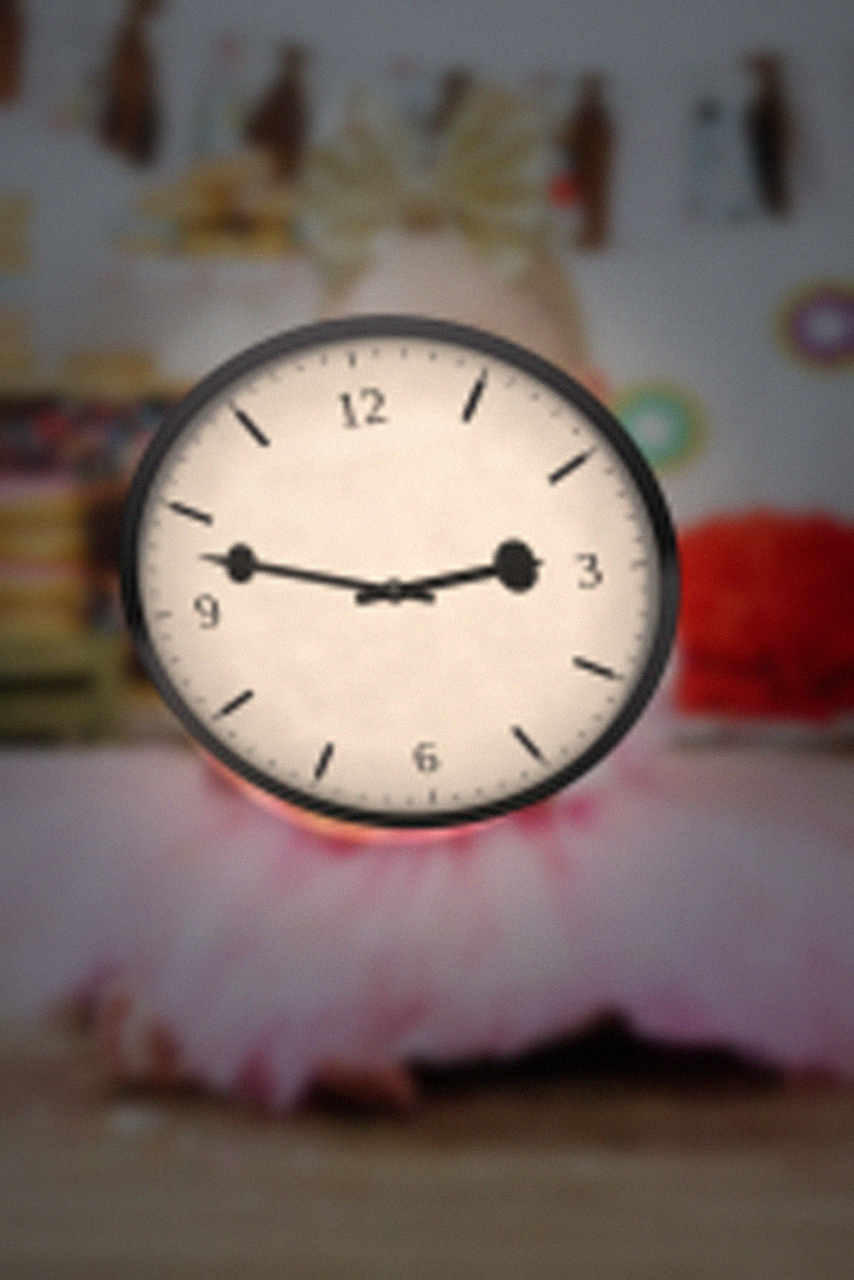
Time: {"hour": 2, "minute": 48}
